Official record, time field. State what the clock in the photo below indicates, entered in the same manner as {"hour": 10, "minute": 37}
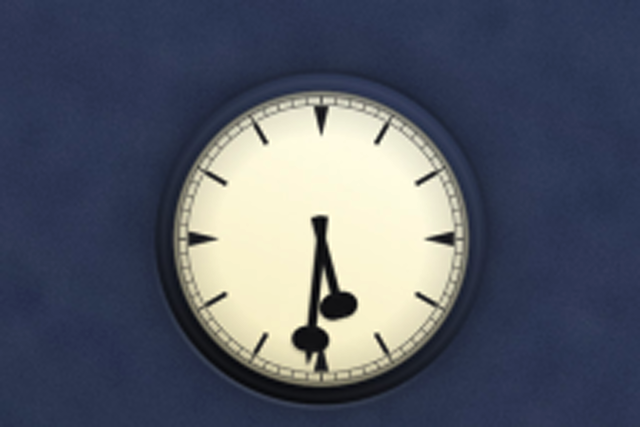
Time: {"hour": 5, "minute": 31}
